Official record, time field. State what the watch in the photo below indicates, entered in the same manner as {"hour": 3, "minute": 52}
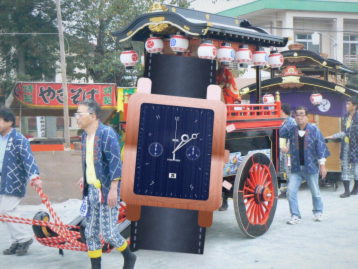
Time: {"hour": 1, "minute": 8}
